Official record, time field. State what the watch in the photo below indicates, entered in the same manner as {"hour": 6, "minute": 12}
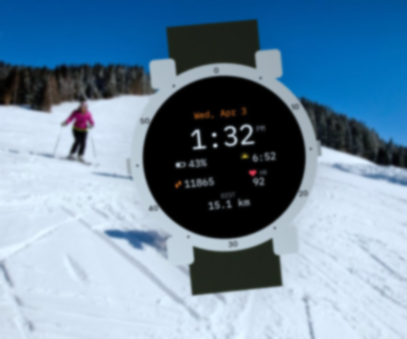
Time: {"hour": 1, "minute": 32}
